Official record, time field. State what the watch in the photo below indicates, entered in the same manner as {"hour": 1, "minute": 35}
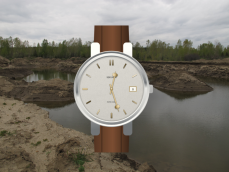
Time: {"hour": 12, "minute": 27}
